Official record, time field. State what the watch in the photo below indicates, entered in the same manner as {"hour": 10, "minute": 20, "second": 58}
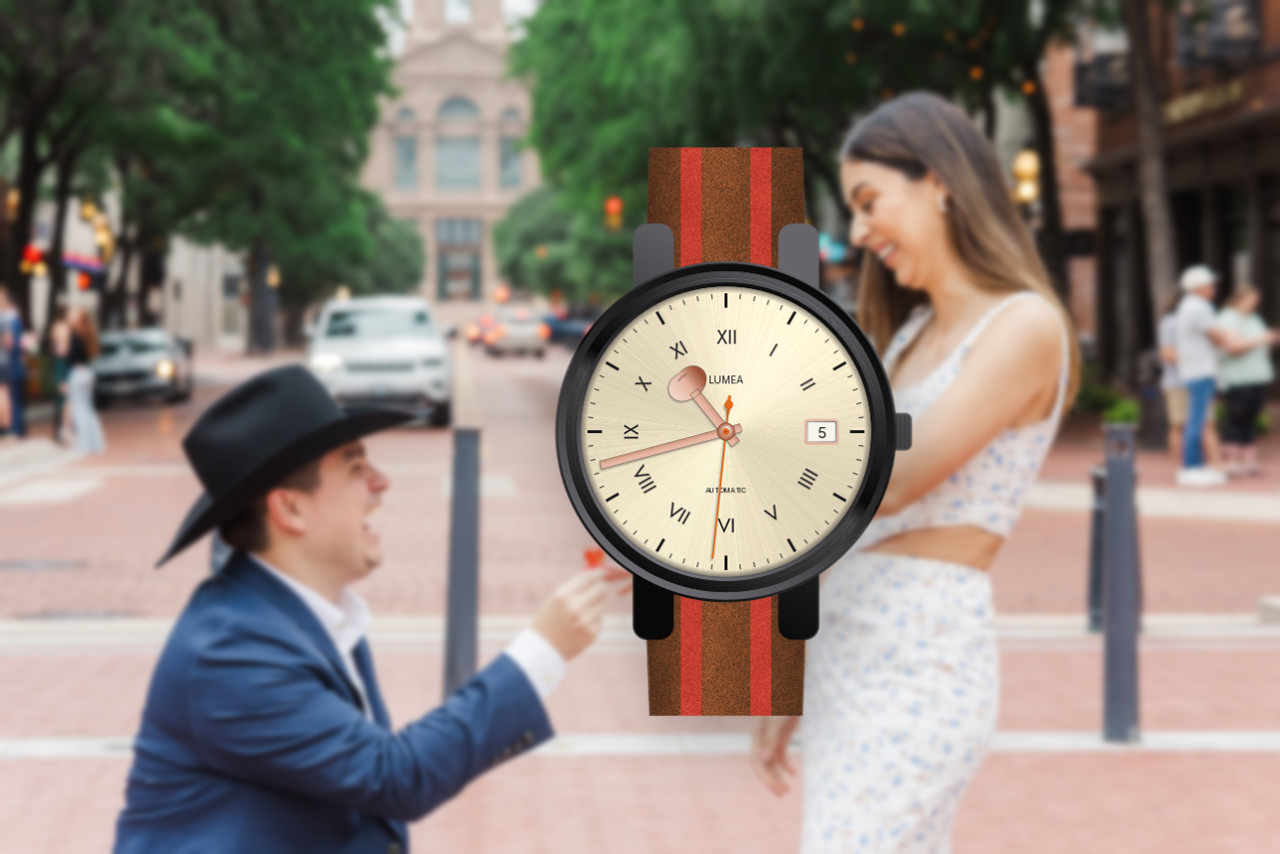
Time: {"hour": 10, "minute": 42, "second": 31}
